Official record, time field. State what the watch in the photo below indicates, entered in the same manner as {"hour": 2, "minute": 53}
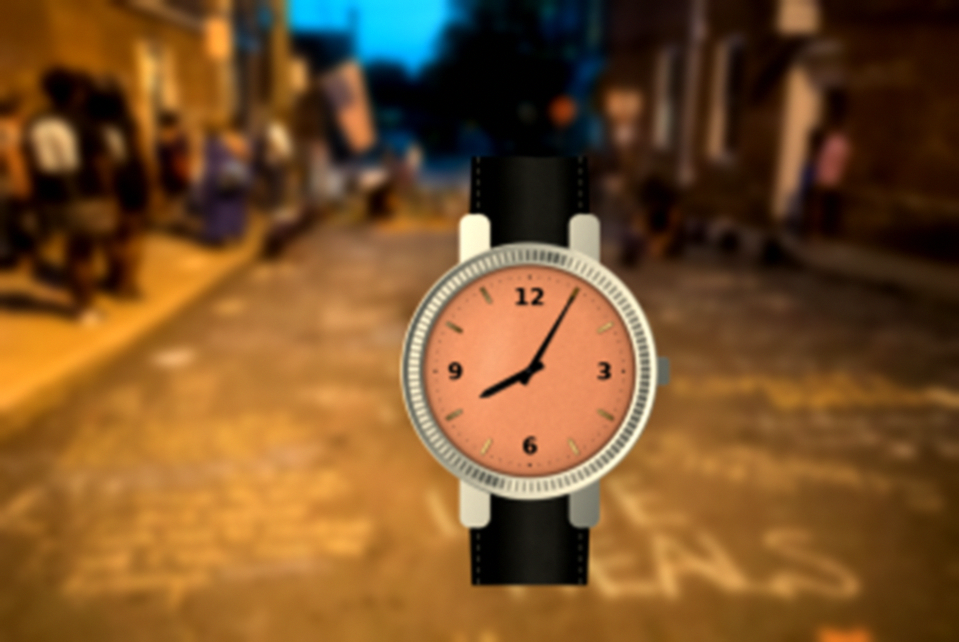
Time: {"hour": 8, "minute": 5}
